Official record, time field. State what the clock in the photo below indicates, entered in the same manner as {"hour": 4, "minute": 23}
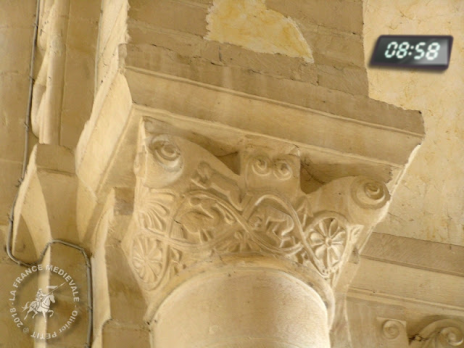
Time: {"hour": 8, "minute": 58}
